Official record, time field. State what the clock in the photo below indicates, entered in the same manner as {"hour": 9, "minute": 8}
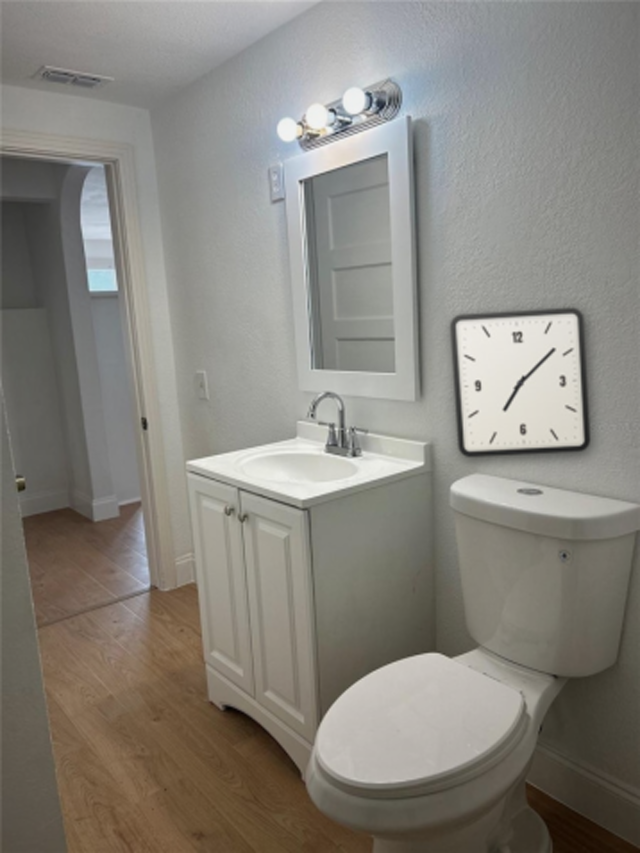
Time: {"hour": 7, "minute": 8}
